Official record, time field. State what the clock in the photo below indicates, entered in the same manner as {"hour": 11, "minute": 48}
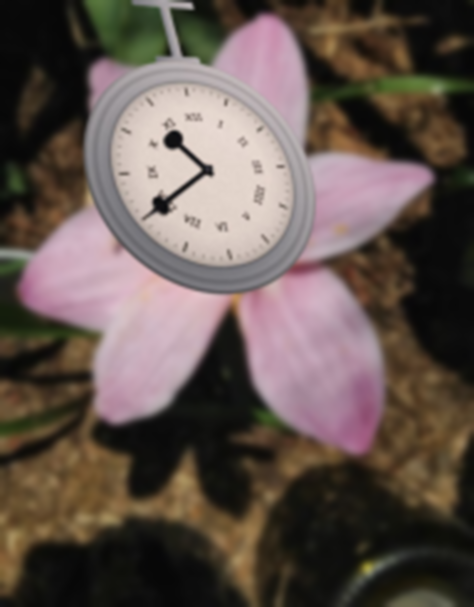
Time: {"hour": 10, "minute": 40}
